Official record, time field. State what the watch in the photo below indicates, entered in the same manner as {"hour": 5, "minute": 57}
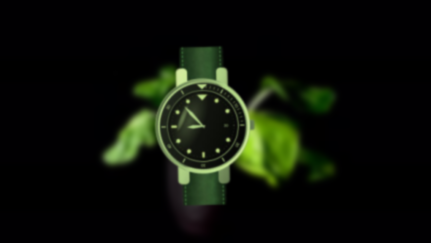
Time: {"hour": 8, "minute": 53}
